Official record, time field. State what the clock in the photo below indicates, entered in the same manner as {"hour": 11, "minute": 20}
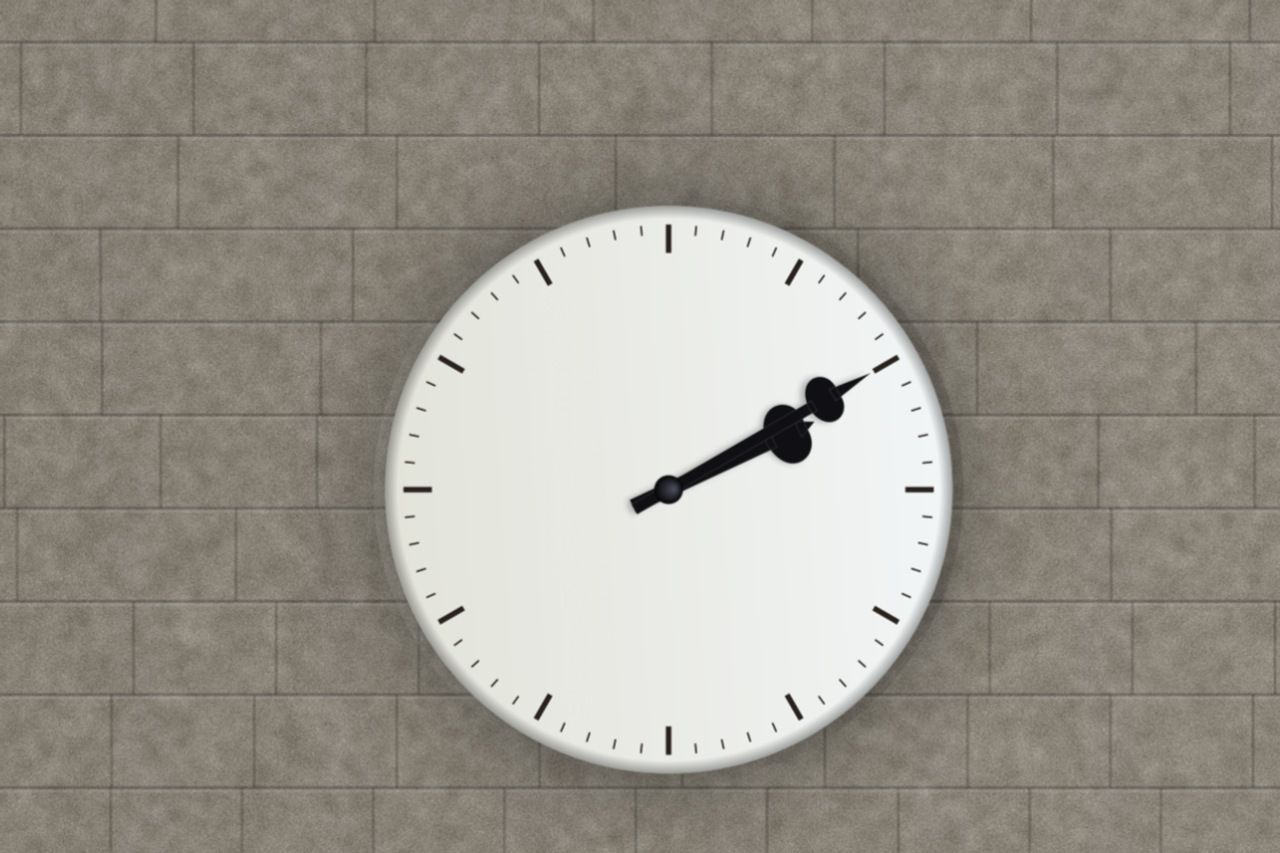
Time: {"hour": 2, "minute": 10}
